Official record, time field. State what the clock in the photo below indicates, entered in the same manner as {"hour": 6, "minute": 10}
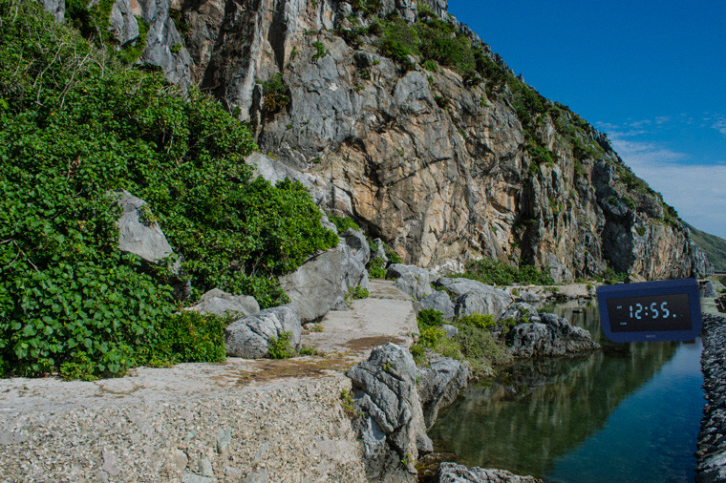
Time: {"hour": 12, "minute": 55}
